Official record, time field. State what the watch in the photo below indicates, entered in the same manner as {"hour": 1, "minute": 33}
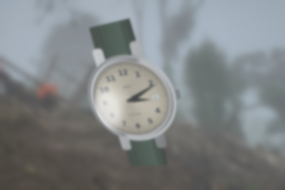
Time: {"hour": 3, "minute": 11}
